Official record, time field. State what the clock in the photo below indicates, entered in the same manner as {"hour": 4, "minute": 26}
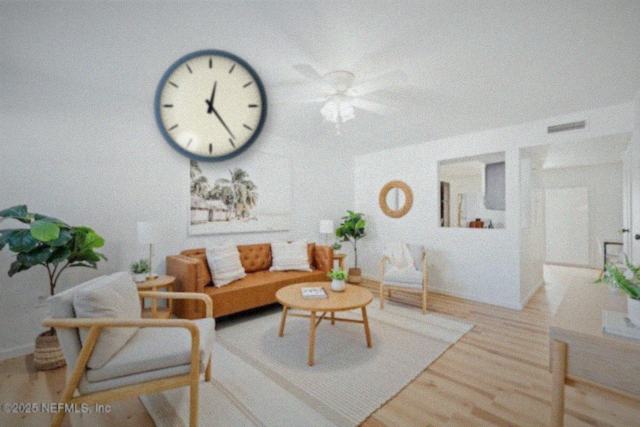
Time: {"hour": 12, "minute": 24}
